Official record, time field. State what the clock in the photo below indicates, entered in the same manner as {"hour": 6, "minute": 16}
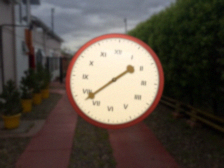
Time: {"hour": 1, "minute": 38}
